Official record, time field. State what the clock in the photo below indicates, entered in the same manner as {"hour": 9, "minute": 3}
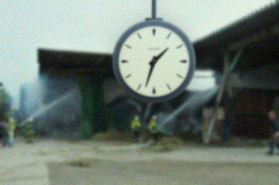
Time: {"hour": 1, "minute": 33}
